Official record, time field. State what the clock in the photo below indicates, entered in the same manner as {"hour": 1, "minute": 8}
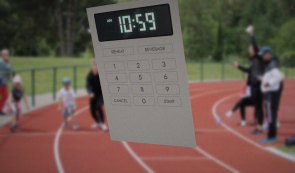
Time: {"hour": 10, "minute": 59}
